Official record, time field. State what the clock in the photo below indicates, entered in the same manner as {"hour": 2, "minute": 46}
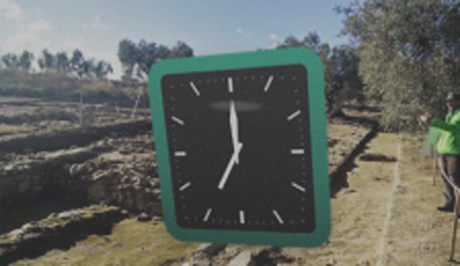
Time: {"hour": 7, "minute": 0}
